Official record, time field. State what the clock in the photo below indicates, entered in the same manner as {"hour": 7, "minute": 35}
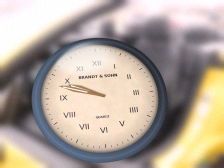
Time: {"hour": 9, "minute": 48}
